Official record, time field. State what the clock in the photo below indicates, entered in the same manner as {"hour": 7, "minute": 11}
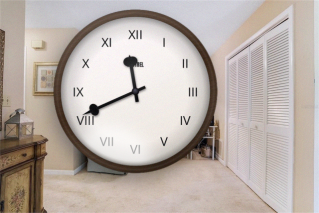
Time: {"hour": 11, "minute": 41}
